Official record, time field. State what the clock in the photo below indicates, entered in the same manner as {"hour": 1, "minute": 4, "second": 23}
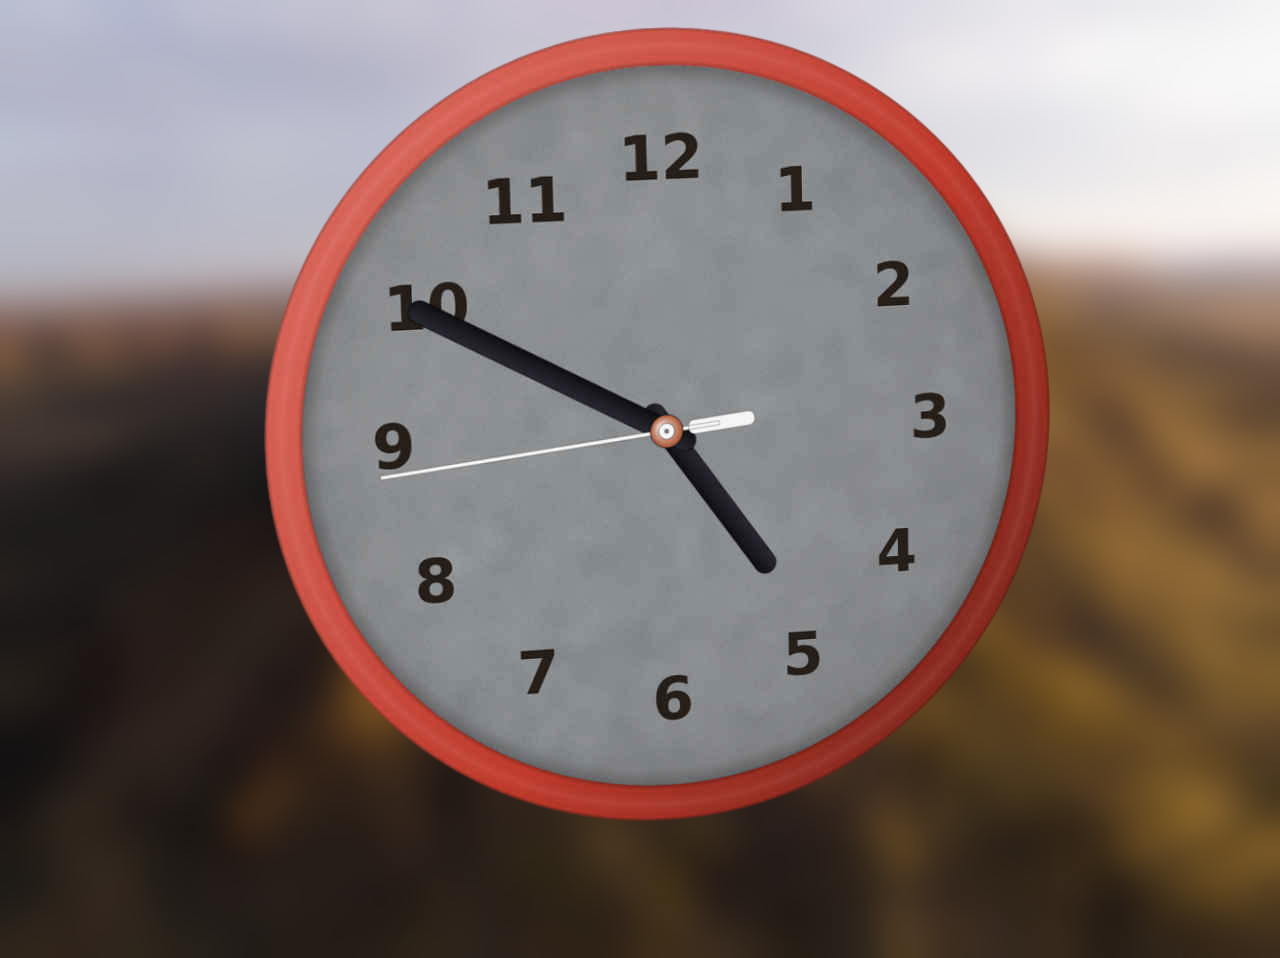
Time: {"hour": 4, "minute": 49, "second": 44}
